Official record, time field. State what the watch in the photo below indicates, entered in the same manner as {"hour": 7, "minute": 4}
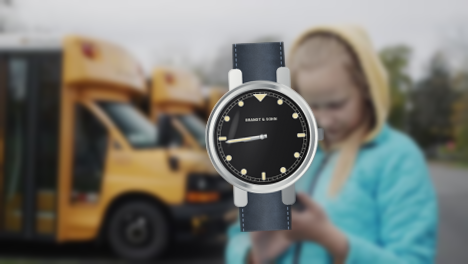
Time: {"hour": 8, "minute": 44}
